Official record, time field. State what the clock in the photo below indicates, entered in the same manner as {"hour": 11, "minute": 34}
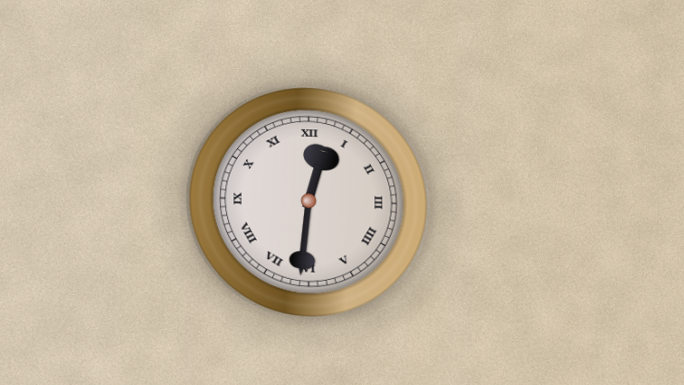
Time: {"hour": 12, "minute": 31}
